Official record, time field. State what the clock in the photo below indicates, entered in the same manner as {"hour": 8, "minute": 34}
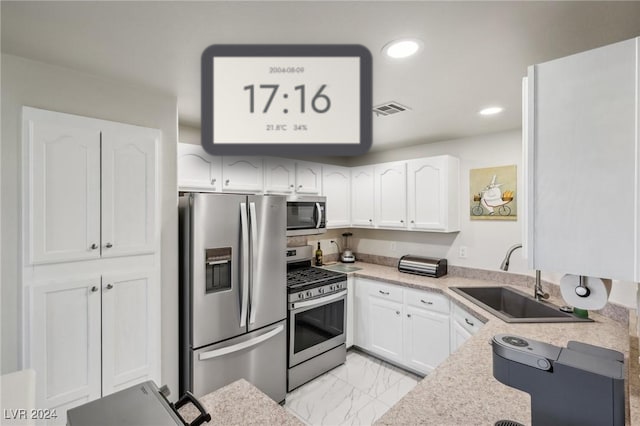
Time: {"hour": 17, "minute": 16}
